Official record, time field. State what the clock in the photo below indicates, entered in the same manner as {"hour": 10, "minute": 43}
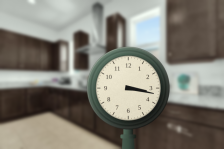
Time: {"hour": 3, "minute": 17}
